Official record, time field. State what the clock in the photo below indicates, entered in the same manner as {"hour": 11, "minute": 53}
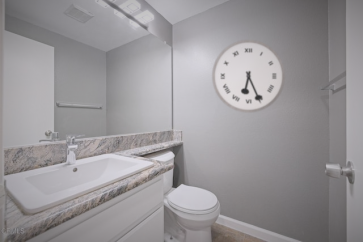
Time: {"hour": 6, "minute": 26}
